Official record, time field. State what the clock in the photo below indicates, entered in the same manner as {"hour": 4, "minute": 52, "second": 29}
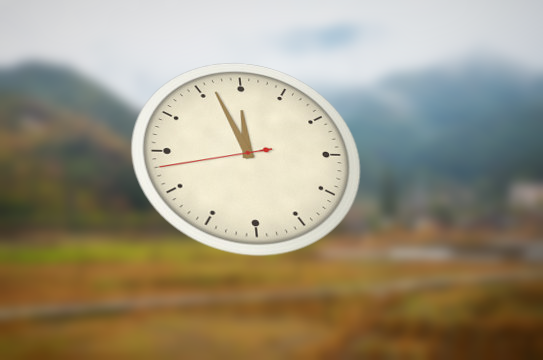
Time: {"hour": 11, "minute": 56, "second": 43}
